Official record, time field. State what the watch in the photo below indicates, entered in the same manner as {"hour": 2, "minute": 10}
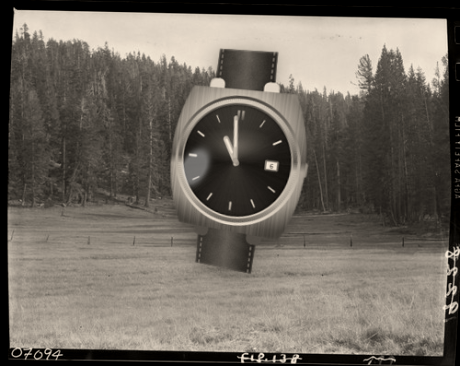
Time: {"hour": 10, "minute": 59}
